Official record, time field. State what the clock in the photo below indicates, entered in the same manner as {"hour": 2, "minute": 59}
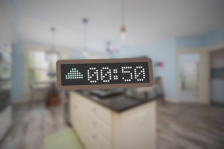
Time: {"hour": 0, "minute": 50}
